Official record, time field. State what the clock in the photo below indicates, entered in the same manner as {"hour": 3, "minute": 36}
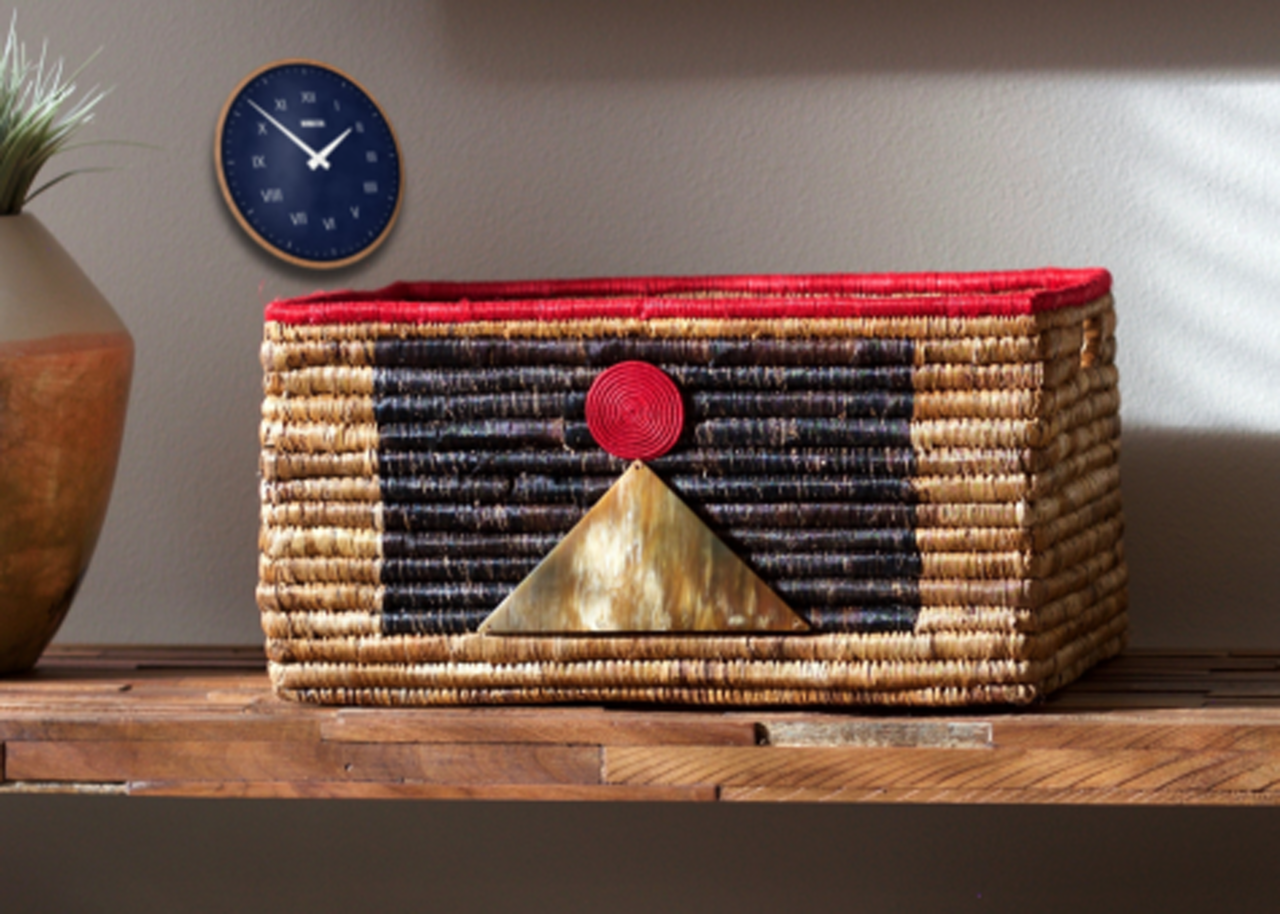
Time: {"hour": 1, "minute": 52}
